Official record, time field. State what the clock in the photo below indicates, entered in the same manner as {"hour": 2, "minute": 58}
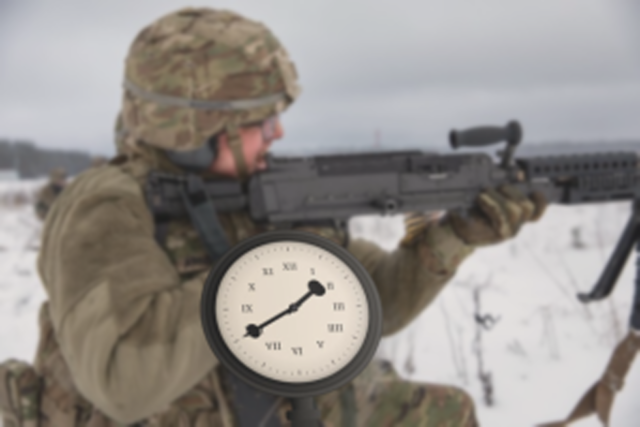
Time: {"hour": 1, "minute": 40}
